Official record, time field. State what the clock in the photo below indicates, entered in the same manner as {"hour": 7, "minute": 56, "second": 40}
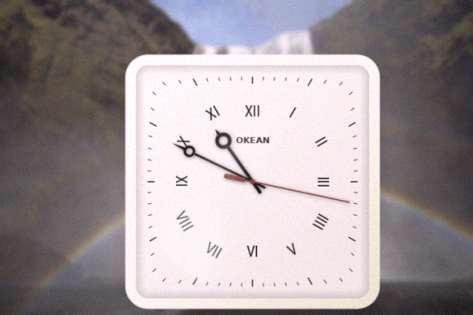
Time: {"hour": 10, "minute": 49, "second": 17}
